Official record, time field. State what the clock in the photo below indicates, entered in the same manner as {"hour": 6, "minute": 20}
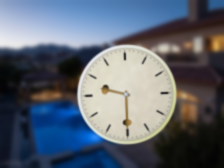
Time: {"hour": 9, "minute": 30}
